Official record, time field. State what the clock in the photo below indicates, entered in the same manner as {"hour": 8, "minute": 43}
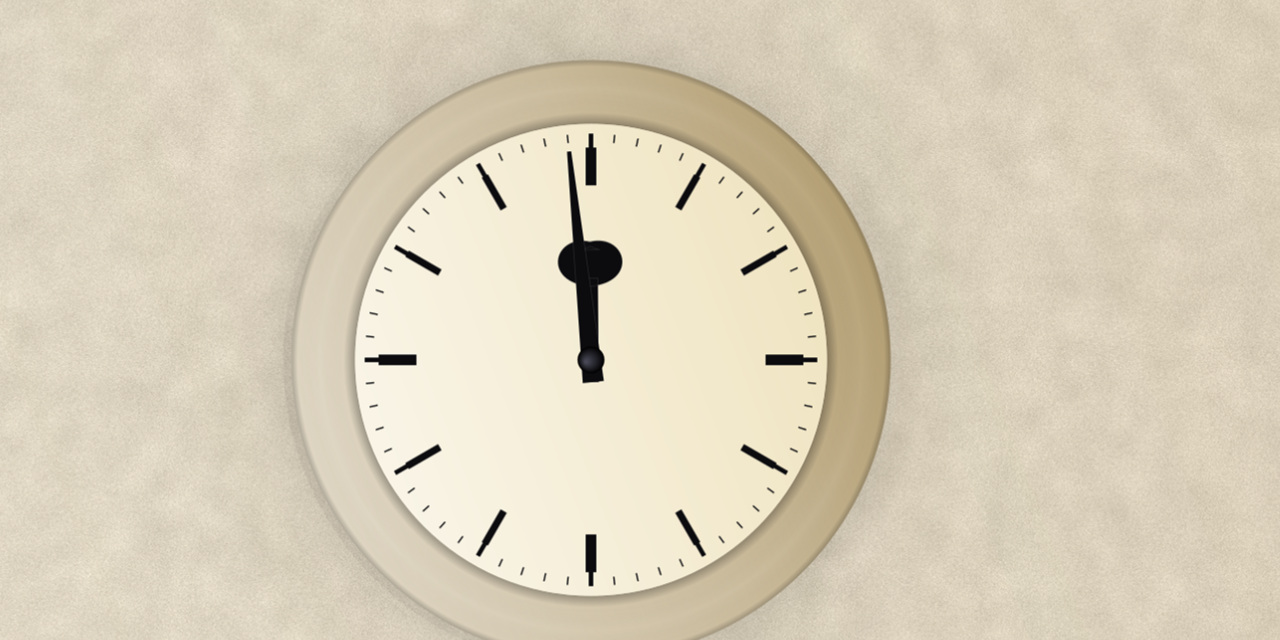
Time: {"hour": 11, "minute": 59}
